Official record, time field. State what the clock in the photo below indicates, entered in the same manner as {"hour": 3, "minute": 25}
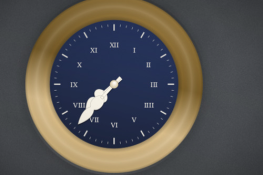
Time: {"hour": 7, "minute": 37}
